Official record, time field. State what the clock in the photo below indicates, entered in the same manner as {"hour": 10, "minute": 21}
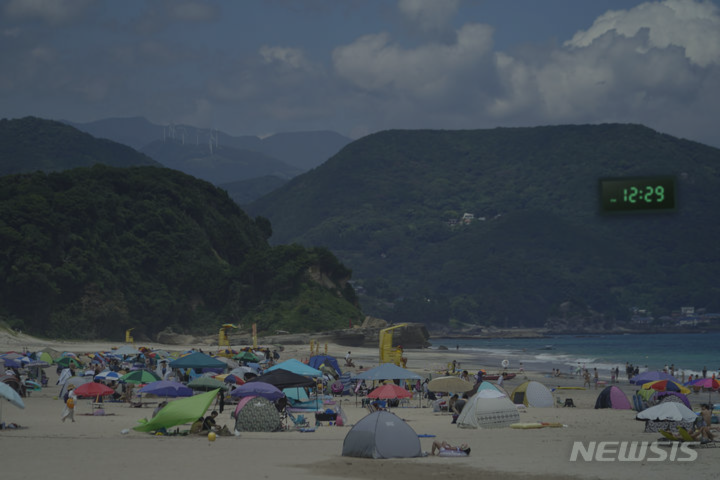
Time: {"hour": 12, "minute": 29}
